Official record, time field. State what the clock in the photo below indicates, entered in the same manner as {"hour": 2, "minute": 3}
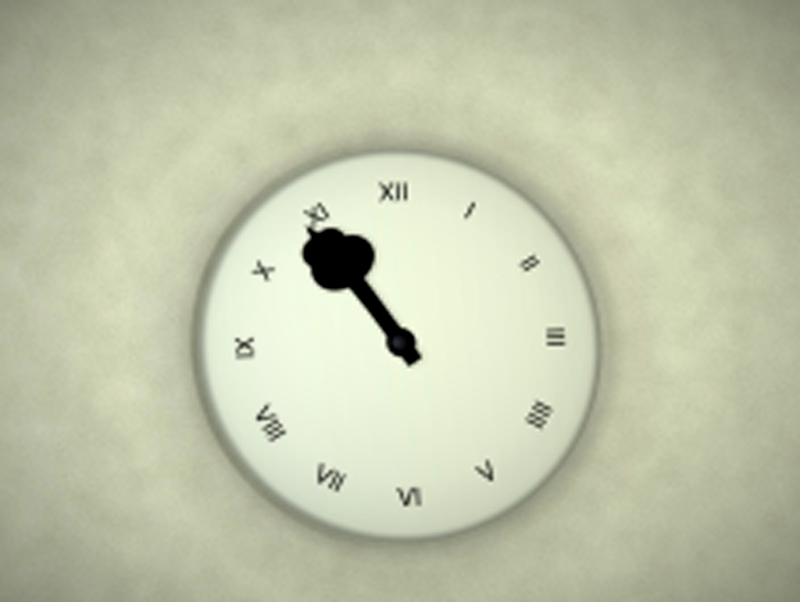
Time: {"hour": 10, "minute": 54}
